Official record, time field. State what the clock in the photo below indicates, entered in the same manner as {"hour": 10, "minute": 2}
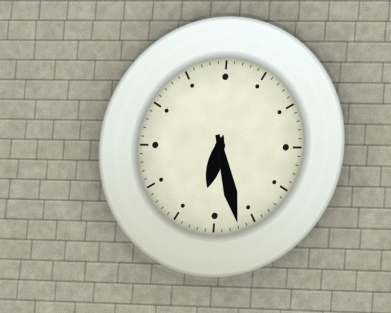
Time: {"hour": 6, "minute": 27}
